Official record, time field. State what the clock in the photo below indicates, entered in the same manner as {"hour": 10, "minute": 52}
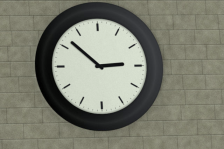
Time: {"hour": 2, "minute": 52}
